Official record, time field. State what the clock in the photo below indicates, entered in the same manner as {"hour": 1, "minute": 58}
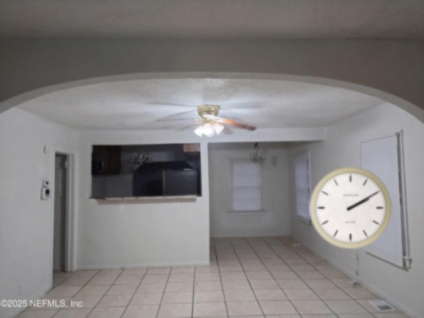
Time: {"hour": 2, "minute": 10}
